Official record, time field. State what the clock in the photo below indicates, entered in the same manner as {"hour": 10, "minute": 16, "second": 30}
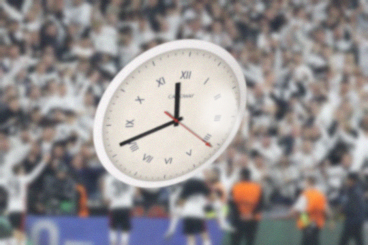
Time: {"hour": 11, "minute": 41, "second": 21}
